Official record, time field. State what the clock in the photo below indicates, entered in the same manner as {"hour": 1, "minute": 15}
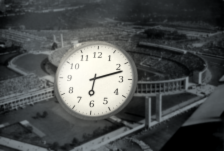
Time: {"hour": 6, "minute": 12}
